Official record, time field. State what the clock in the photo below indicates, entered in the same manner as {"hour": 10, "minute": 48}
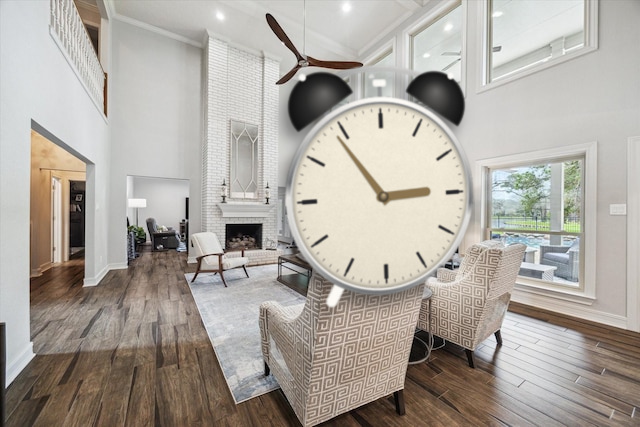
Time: {"hour": 2, "minute": 54}
